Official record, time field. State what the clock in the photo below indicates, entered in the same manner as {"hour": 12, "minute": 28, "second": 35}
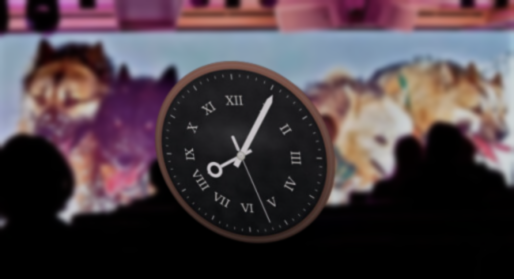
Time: {"hour": 8, "minute": 5, "second": 27}
